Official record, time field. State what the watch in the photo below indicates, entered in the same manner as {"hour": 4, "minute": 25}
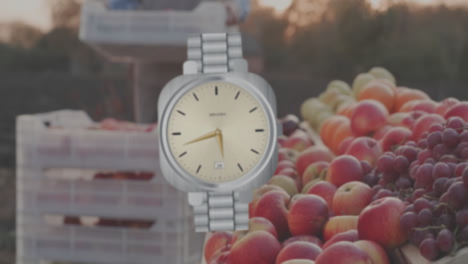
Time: {"hour": 5, "minute": 42}
